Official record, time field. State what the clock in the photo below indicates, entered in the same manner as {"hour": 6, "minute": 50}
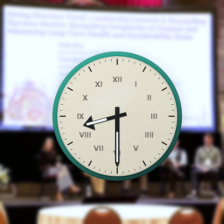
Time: {"hour": 8, "minute": 30}
